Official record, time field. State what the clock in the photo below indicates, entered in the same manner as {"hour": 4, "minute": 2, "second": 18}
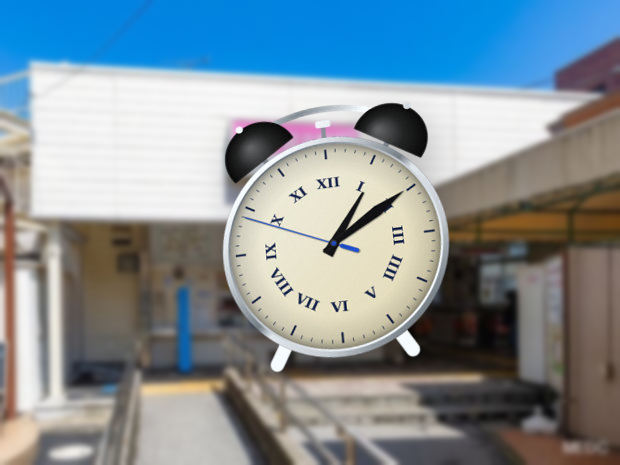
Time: {"hour": 1, "minute": 9, "second": 49}
